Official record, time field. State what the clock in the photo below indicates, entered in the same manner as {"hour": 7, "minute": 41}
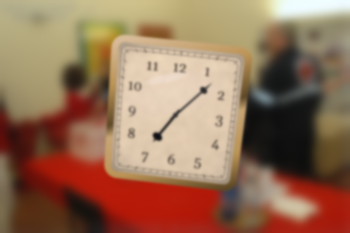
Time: {"hour": 7, "minute": 7}
